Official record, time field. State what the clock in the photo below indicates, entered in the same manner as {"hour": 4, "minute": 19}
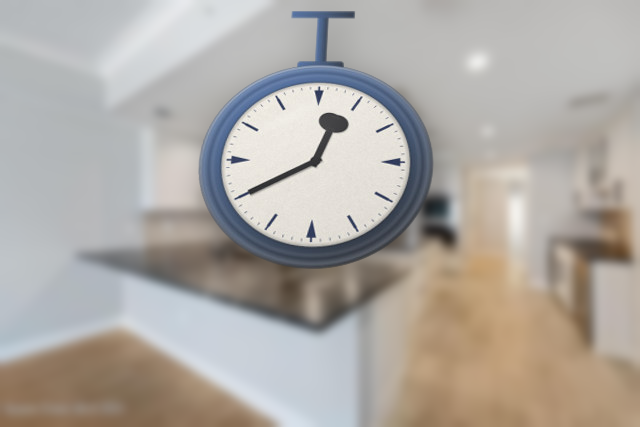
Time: {"hour": 12, "minute": 40}
